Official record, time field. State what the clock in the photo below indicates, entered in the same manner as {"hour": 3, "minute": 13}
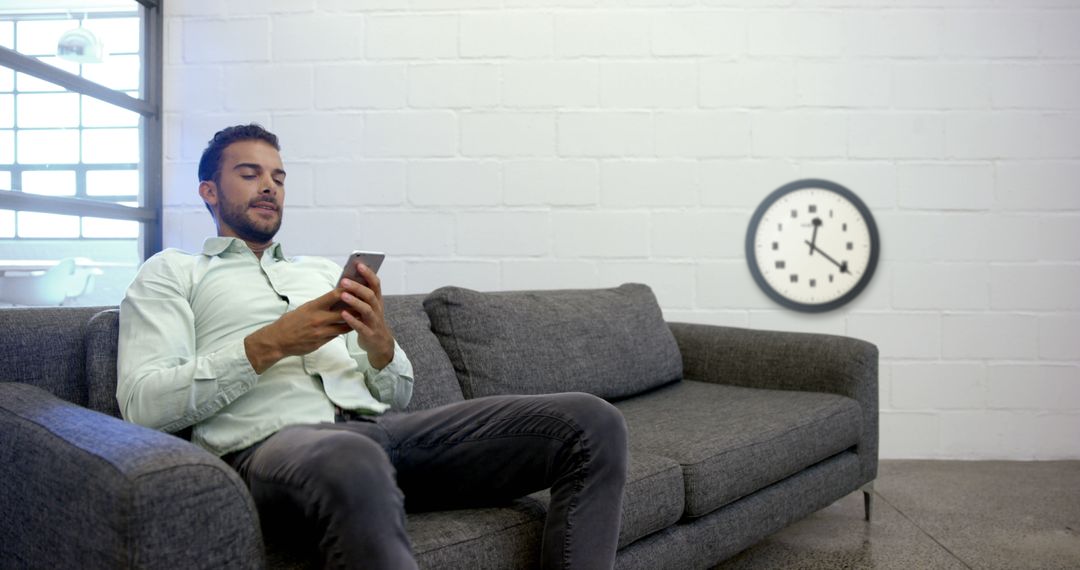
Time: {"hour": 12, "minute": 21}
